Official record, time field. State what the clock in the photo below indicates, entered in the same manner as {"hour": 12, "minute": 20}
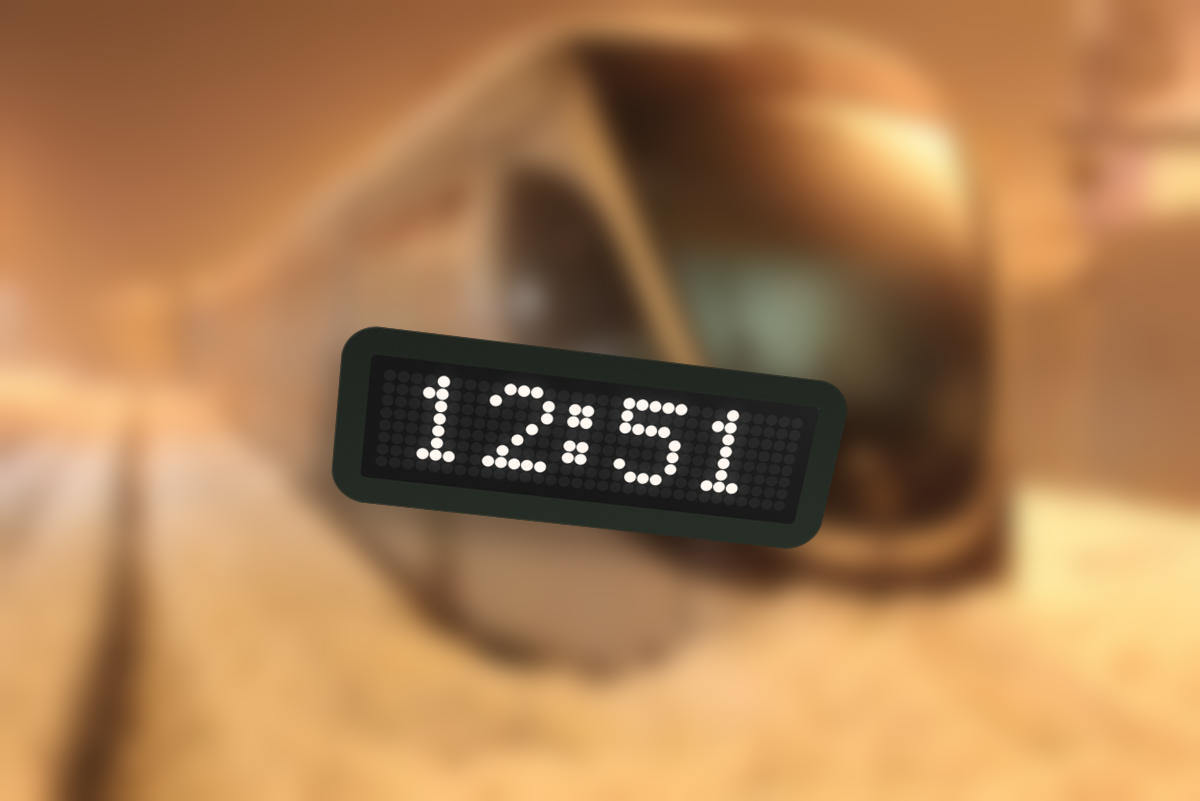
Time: {"hour": 12, "minute": 51}
